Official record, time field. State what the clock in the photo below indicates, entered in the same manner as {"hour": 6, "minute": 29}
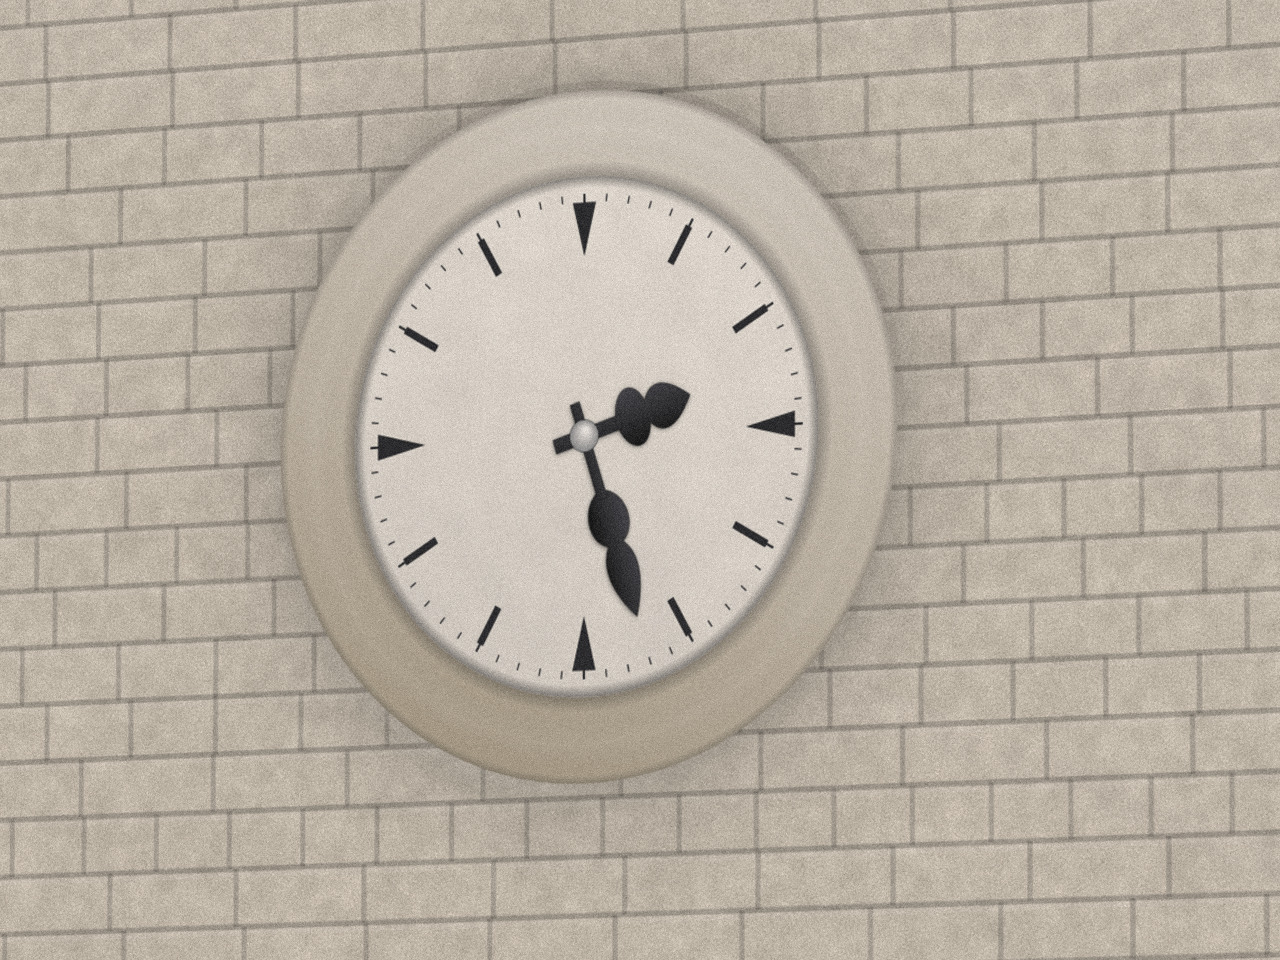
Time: {"hour": 2, "minute": 27}
